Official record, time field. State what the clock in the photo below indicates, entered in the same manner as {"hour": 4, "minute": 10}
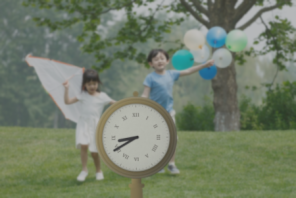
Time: {"hour": 8, "minute": 40}
